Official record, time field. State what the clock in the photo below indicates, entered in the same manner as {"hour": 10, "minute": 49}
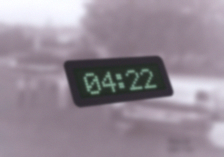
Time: {"hour": 4, "minute": 22}
